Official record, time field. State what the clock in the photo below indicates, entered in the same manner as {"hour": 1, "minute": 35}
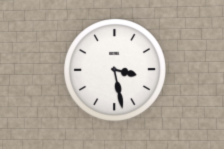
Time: {"hour": 3, "minute": 28}
